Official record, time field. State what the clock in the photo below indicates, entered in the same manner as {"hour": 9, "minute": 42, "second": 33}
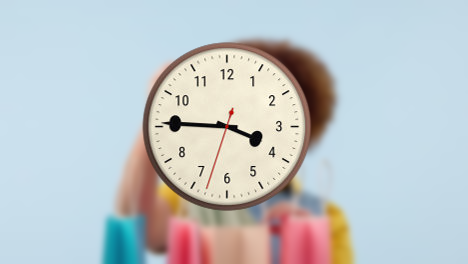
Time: {"hour": 3, "minute": 45, "second": 33}
